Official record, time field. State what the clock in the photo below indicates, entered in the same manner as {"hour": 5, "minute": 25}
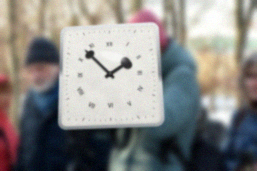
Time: {"hour": 1, "minute": 53}
